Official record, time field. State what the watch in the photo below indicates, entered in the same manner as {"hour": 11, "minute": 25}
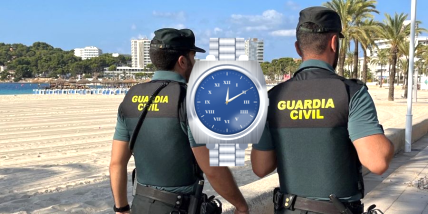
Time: {"hour": 12, "minute": 10}
